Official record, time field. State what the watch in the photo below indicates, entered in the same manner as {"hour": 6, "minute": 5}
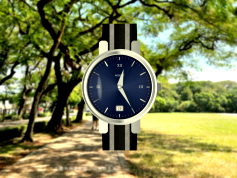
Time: {"hour": 12, "minute": 25}
